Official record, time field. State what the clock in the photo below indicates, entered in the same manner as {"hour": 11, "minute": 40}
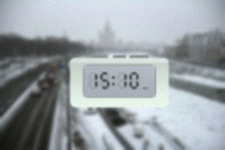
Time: {"hour": 15, "minute": 10}
